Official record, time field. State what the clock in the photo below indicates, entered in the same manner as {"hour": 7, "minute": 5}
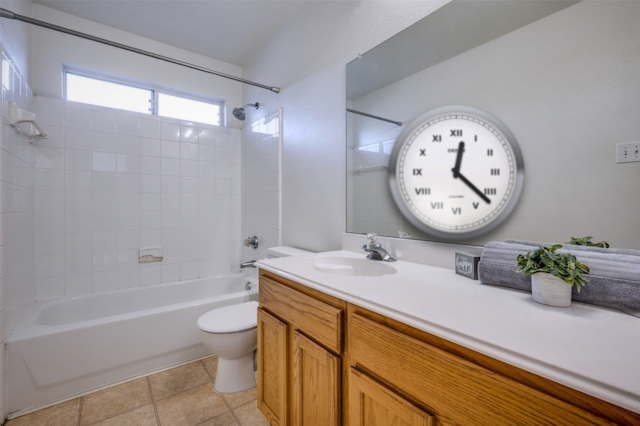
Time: {"hour": 12, "minute": 22}
